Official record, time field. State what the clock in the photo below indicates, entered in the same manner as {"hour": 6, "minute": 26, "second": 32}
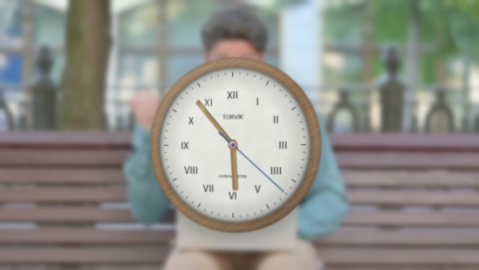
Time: {"hour": 5, "minute": 53, "second": 22}
